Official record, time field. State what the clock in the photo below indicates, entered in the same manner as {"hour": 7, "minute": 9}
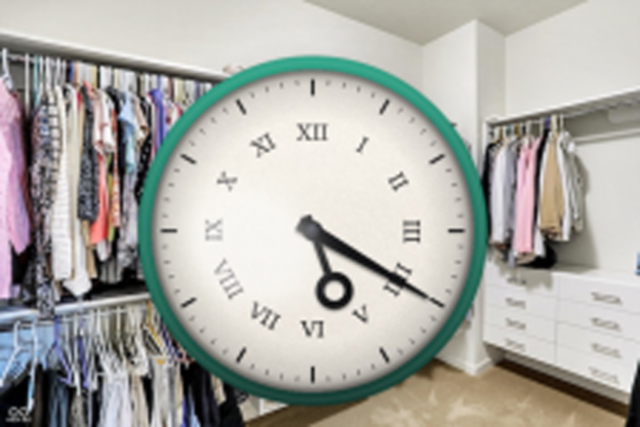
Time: {"hour": 5, "minute": 20}
